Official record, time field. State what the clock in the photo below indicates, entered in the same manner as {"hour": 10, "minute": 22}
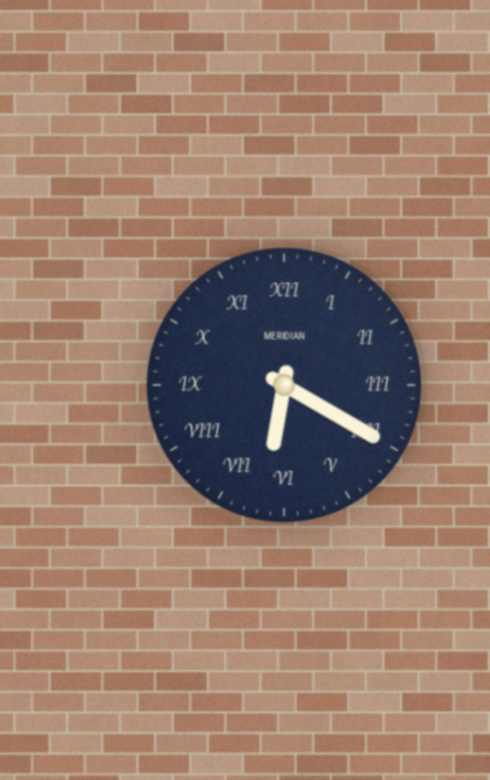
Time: {"hour": 6, "minute": 20}
